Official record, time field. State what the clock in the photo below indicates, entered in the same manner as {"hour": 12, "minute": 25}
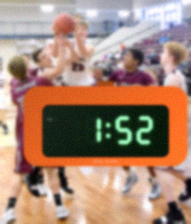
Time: {"hour": 1, "minute": 52}
